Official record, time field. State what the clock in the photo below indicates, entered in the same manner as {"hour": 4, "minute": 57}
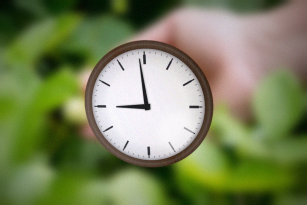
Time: {"hour": 8, "minute": 59}
